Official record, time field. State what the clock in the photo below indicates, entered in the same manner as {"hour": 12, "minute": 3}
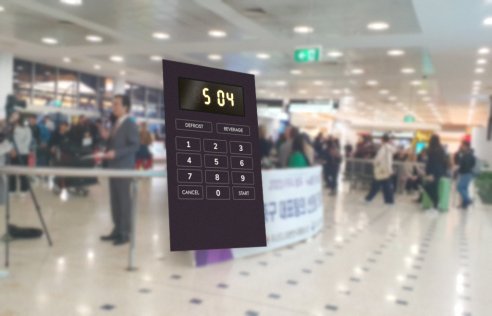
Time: {"hour": 5, "minute": 4}
